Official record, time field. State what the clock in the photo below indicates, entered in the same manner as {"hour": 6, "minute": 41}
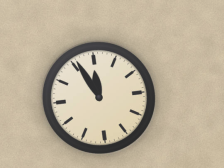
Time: {"hour": 11, "minute": 56}
